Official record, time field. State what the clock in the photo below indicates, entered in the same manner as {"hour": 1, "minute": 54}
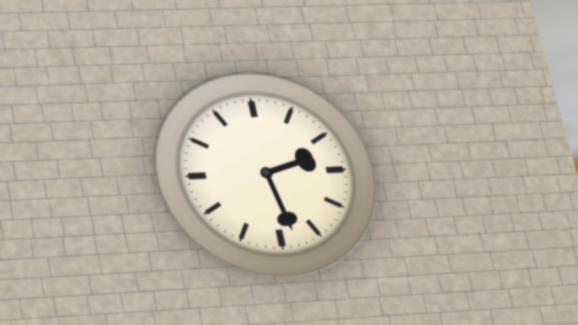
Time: {"hour": 2, "minute": 28}
